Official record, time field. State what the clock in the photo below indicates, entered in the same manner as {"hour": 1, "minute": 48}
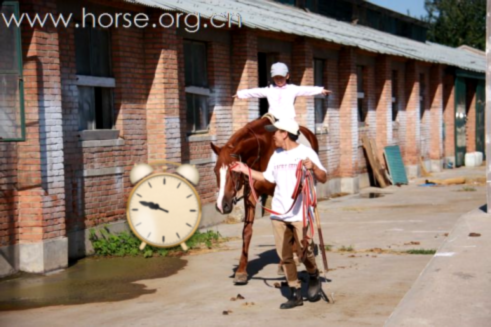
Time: {"hour": 9, "minute": 48}
